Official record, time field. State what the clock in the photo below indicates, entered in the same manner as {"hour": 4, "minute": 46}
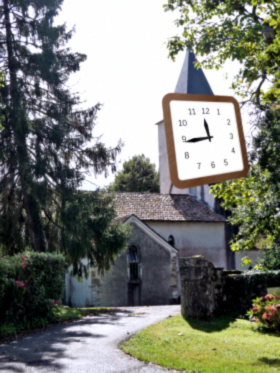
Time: {"hour": 11, "minute": 44}
